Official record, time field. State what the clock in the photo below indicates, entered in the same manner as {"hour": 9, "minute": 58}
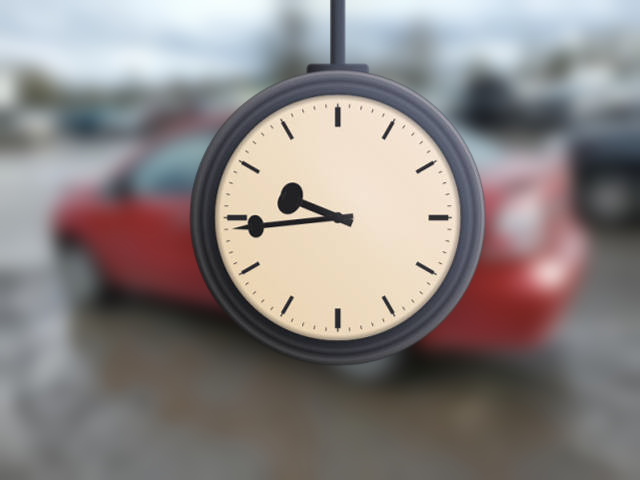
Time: {"hour": 9, "minute": 44}
